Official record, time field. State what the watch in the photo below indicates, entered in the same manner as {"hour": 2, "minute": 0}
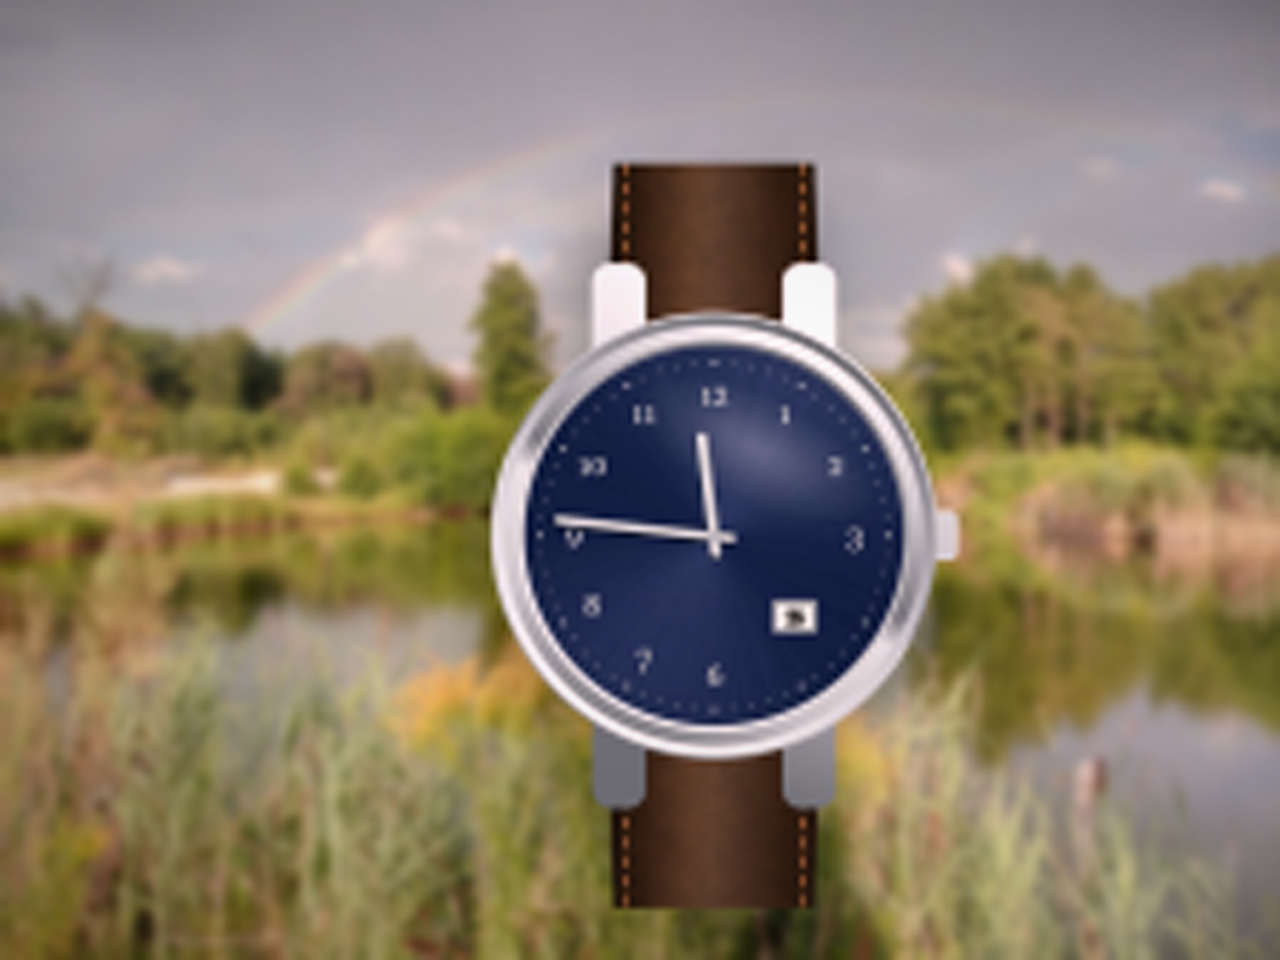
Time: {"hour": 11, "minute": 46}
